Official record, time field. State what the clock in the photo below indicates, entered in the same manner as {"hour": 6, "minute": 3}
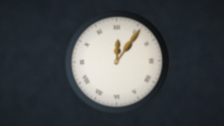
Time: {"hour": 12, "minute": 6}
